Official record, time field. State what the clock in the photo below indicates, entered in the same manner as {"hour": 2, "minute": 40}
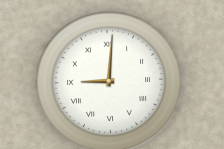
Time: {"hour": 9, "minute": 1}
